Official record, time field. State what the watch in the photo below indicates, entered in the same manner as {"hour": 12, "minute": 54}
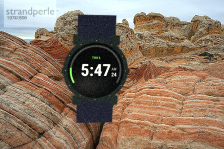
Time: {"hour": 5, "minute": 47}
